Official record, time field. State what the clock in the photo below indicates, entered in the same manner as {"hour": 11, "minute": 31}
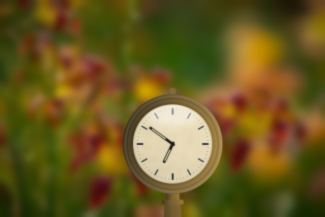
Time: {"hour": 6, "minute": 51}
